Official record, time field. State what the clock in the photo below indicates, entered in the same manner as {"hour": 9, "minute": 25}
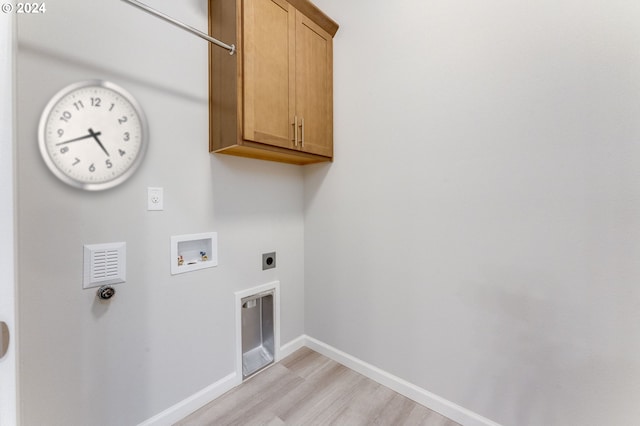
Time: {"hour": 4, "minute": 42}
